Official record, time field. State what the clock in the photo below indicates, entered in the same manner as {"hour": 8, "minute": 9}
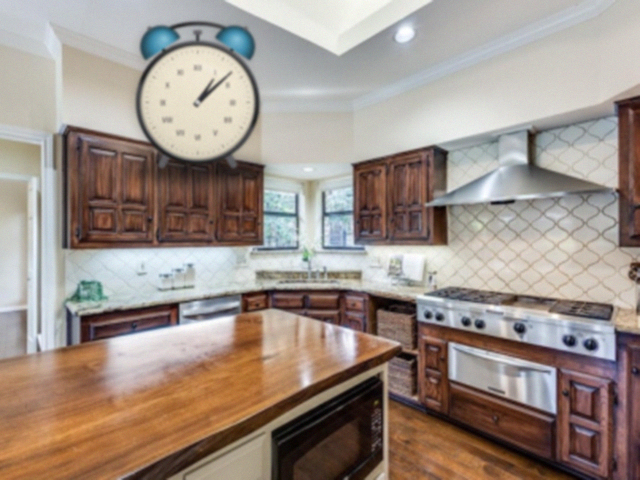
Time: {"hour": 1, "minute": 8}
